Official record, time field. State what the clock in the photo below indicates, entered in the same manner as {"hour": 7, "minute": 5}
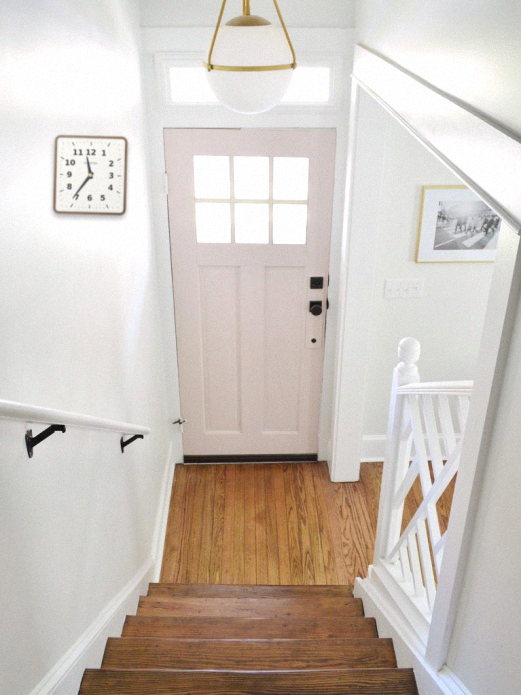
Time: {"hour": 11, "minute": 36}
